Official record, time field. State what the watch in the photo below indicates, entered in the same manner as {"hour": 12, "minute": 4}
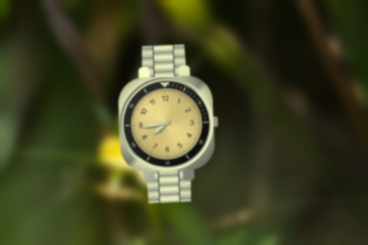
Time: {"hour": 7, "minute": 44}
